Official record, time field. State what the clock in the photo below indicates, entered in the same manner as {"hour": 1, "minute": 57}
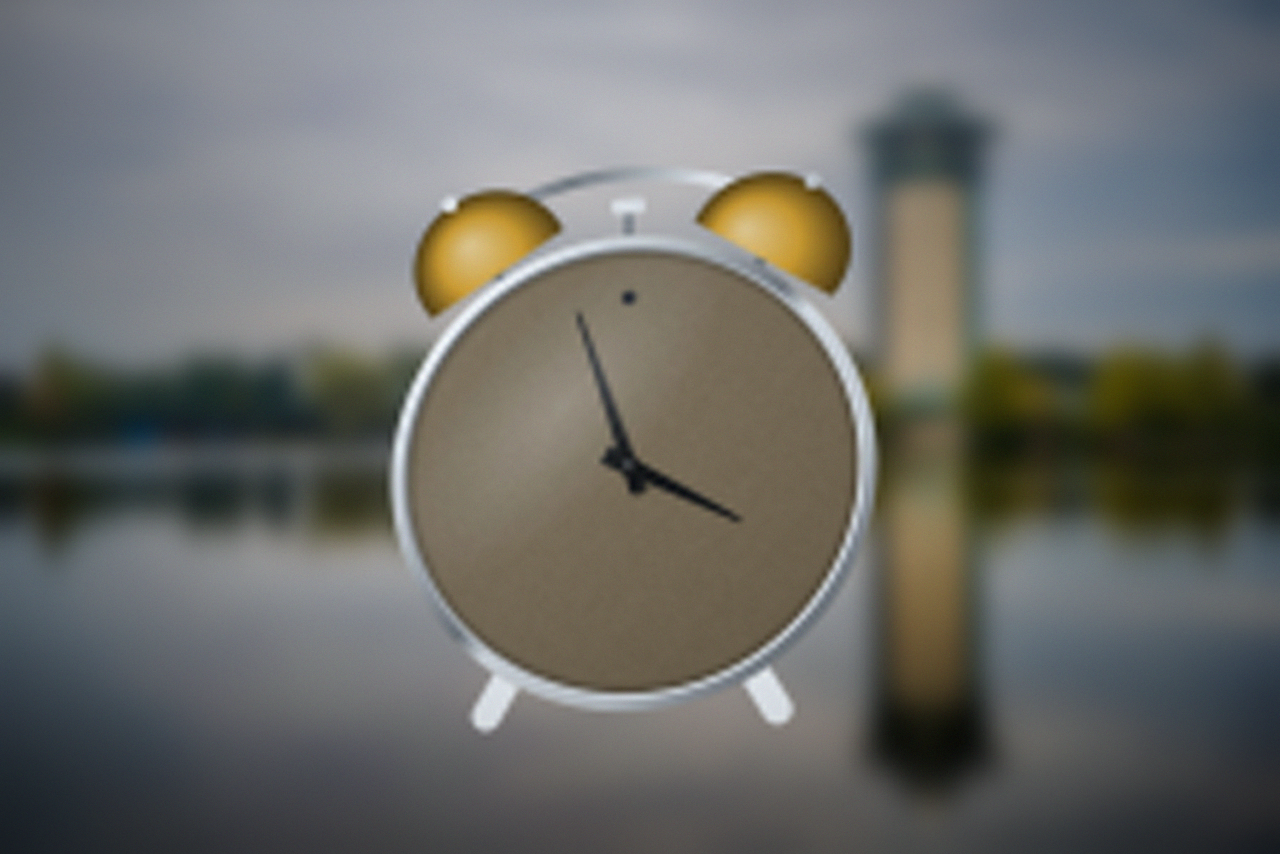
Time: {"hour": 3, "minute": 57}
